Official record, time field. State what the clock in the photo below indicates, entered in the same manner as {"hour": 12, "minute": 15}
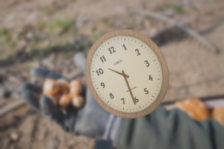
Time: {"hour": 10, "minute": 31}
